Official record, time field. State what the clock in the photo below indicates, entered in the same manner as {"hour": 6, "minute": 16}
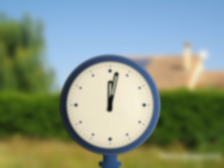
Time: {"hour": 12, "minute": 2}
